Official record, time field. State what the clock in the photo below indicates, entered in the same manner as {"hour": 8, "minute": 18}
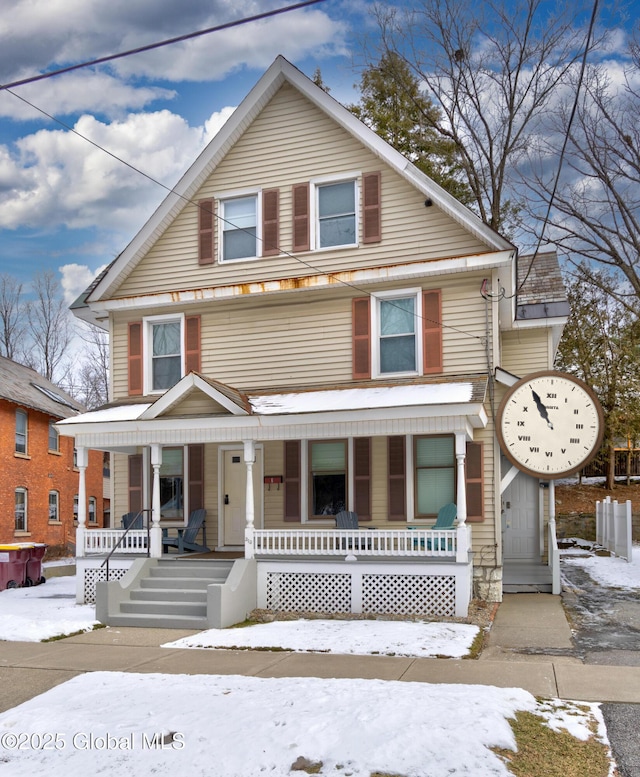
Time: {"hour": 10, "minute": 55}
